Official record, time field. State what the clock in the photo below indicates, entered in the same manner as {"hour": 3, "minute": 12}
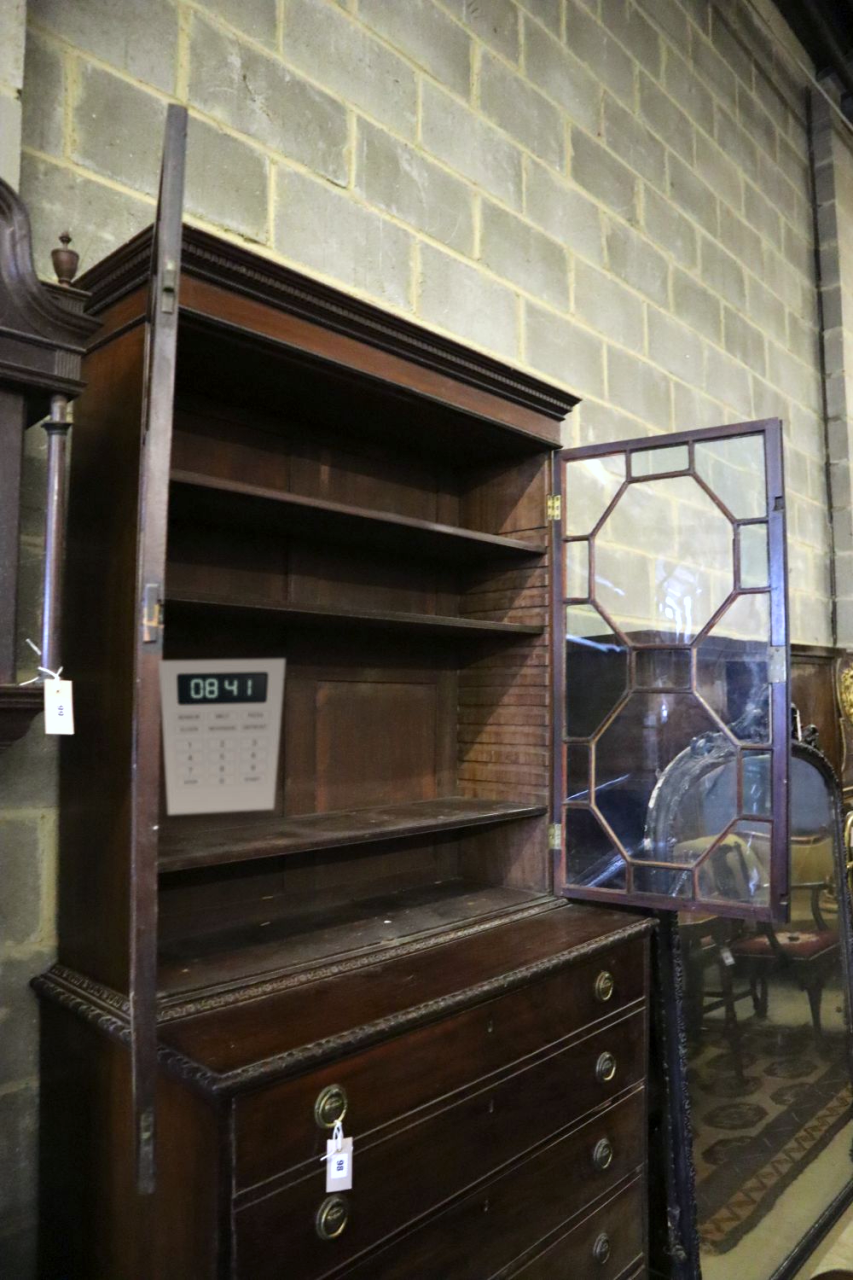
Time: {"hour": 8, "minute": 41}
